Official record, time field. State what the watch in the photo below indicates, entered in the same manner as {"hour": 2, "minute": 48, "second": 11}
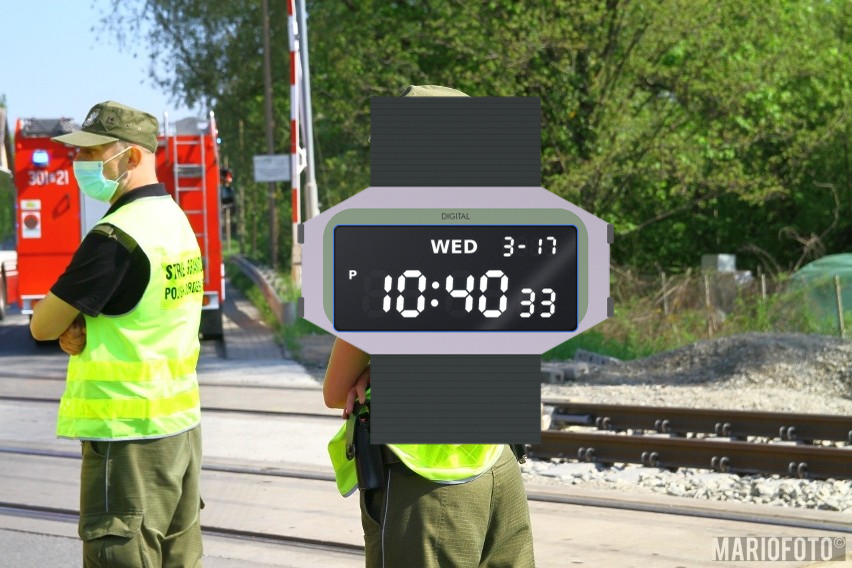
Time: {"hour": 10, "minute": 40, "second": 33}
